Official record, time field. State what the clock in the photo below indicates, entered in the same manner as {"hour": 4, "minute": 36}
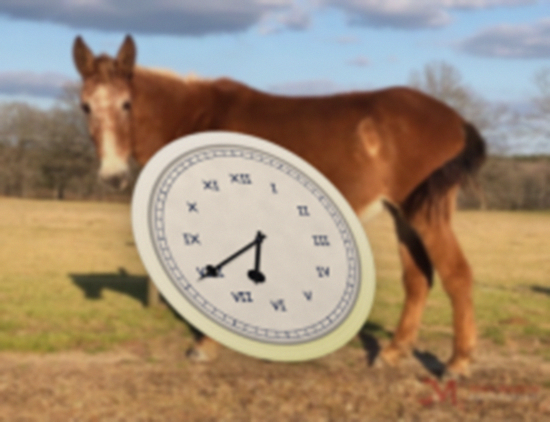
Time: {"hour": 6, "minute": 40}
